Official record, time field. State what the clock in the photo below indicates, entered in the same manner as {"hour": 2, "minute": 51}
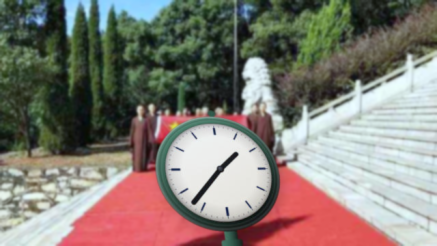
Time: {"hour": 1, "minute": 37}
